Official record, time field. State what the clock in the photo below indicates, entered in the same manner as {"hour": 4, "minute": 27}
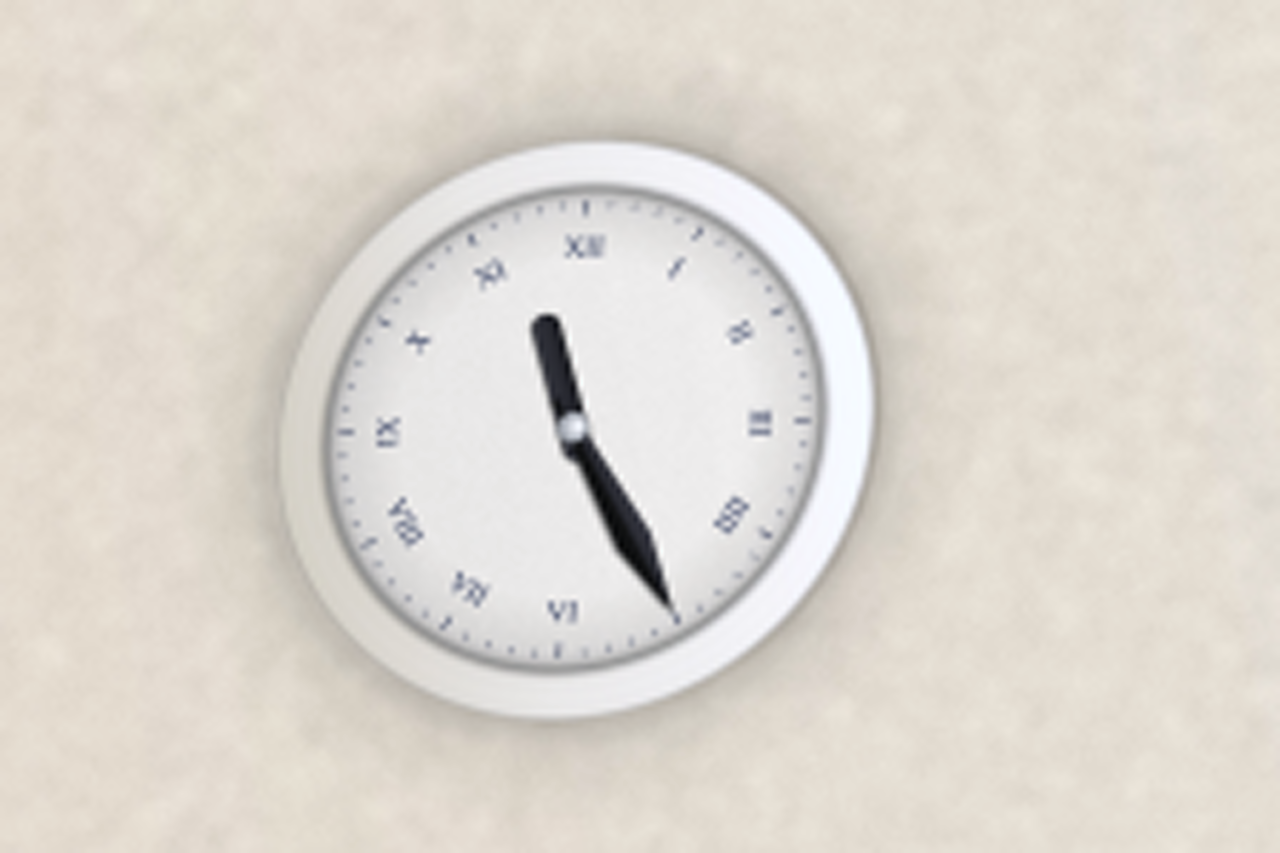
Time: {"hour": 11, "minute": 25}
